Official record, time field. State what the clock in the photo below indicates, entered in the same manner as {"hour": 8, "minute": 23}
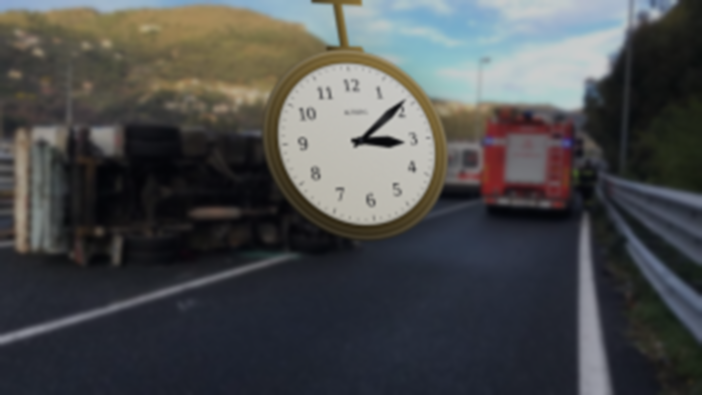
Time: {"hour": 3, "minute": 9}
